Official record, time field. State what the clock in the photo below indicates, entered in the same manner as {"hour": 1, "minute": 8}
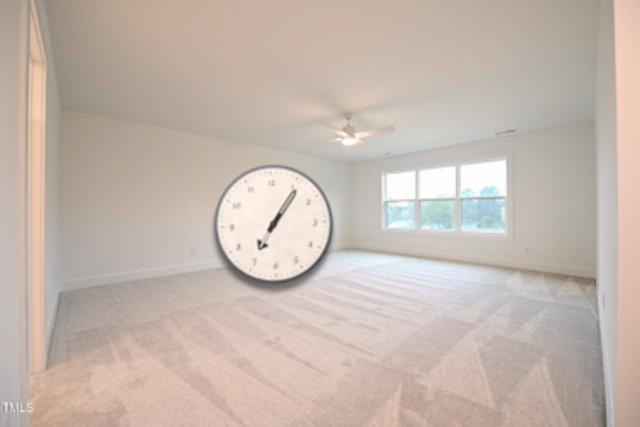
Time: {"hour": 7, "minute": 6}
